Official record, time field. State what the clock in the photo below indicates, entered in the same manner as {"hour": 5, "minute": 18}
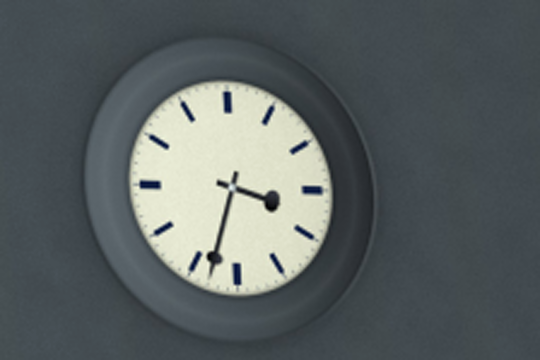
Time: {"hour": 3, "minute": 33}
